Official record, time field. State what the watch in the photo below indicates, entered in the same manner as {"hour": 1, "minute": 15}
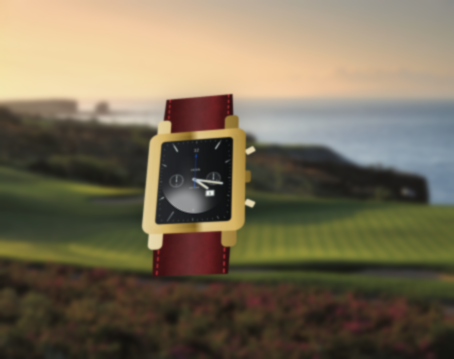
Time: {"hour": 4, "minute": 17}
